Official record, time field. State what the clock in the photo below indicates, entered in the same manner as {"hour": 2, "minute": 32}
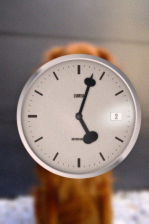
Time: {"hour": 5, "minute": 3}
